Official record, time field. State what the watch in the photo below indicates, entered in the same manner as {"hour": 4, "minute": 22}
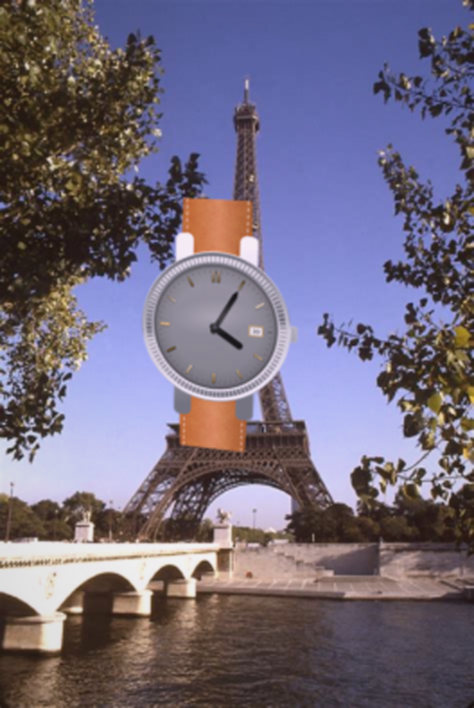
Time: {"hour": 4, "minute": 5}
